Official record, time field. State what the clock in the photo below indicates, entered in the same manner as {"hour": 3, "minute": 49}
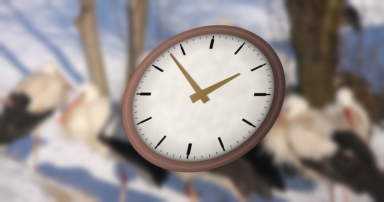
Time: {"hour": 1, "minute": 53}
